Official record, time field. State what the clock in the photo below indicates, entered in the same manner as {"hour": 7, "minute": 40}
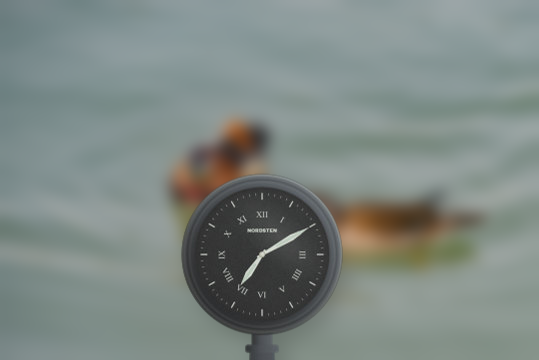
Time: {"hour": 7, "minute": 10}
